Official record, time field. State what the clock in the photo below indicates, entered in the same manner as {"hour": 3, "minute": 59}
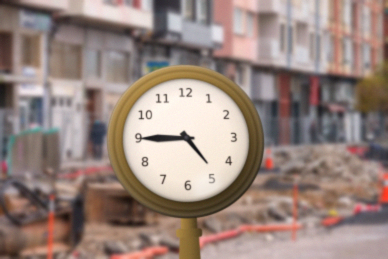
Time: {"hour": 4, "minute": 45}
